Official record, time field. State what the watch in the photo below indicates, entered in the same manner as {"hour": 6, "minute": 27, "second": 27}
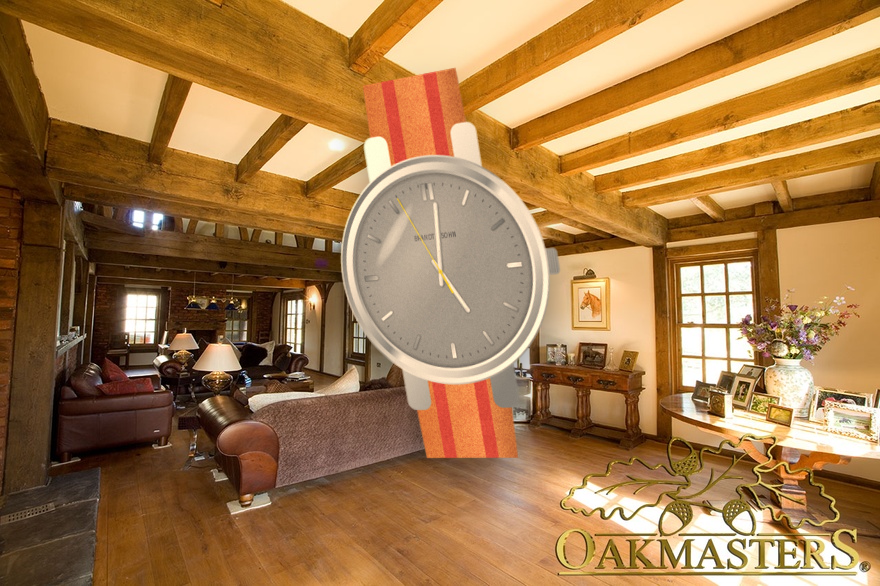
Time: {"hour": 5, "minute": 0, "second": 56}
